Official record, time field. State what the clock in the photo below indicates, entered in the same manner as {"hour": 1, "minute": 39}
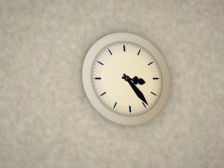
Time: {"hour": 3, "minute": 24}
